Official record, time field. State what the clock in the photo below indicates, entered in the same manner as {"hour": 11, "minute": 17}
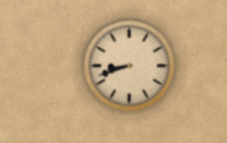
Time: {"hour": 8, "minute": 42}
